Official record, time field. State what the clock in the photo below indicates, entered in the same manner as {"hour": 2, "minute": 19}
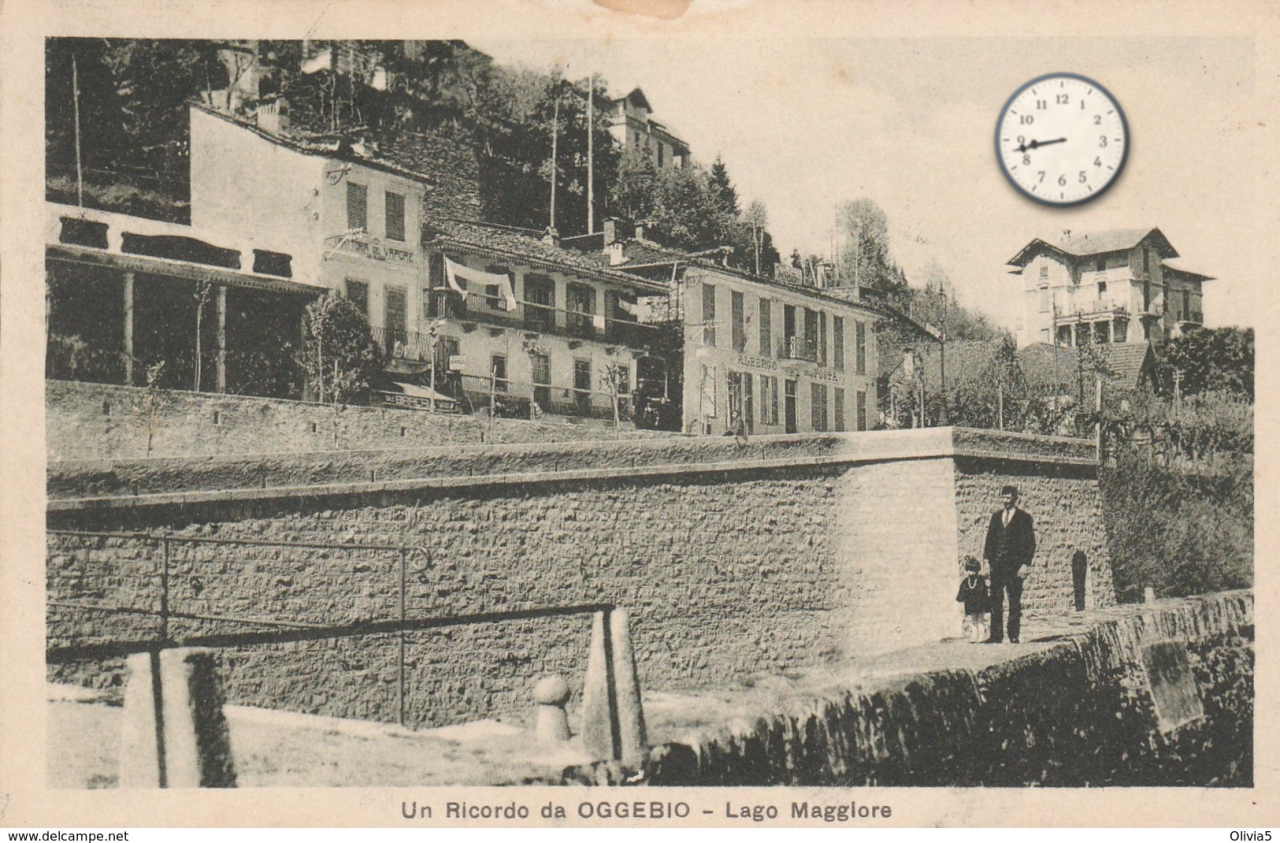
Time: {"hour": 8, "minute": 43}
